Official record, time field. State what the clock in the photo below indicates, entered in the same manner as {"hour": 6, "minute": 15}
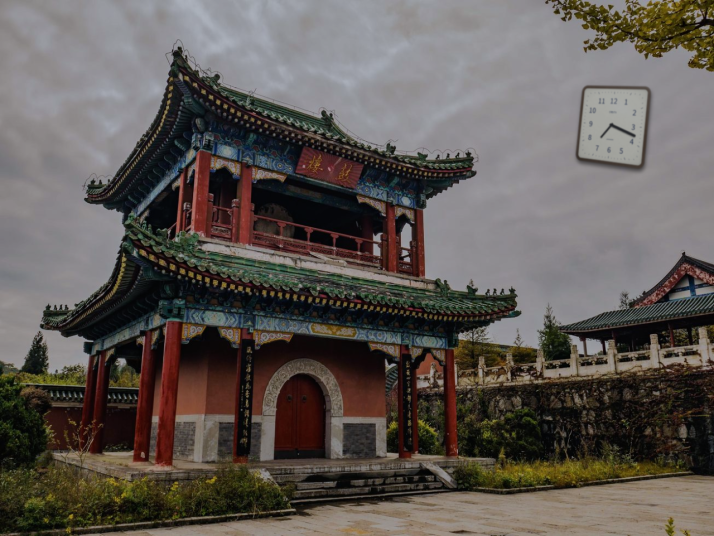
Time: {"hour": 7, "minute": 18}
